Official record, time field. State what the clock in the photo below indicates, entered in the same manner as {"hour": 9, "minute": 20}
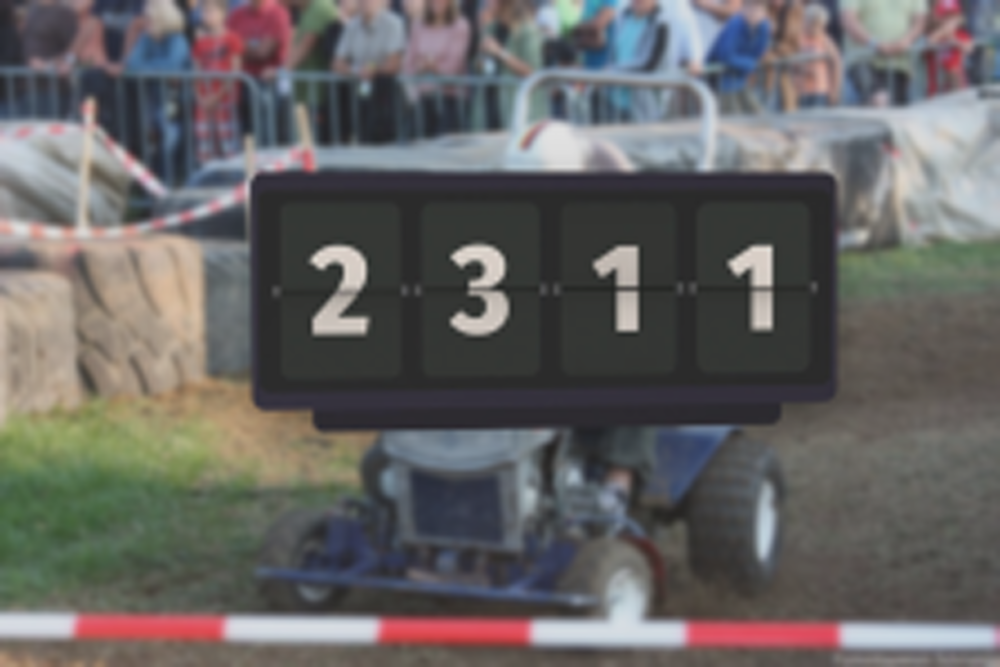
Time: {"hour": 23, "minute": 11}
